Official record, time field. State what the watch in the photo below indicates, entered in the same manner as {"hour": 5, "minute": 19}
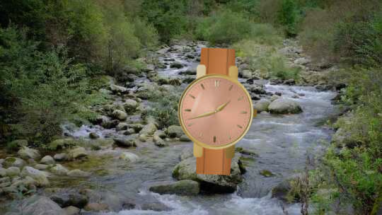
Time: {"hour": 1, "minute": 42}
